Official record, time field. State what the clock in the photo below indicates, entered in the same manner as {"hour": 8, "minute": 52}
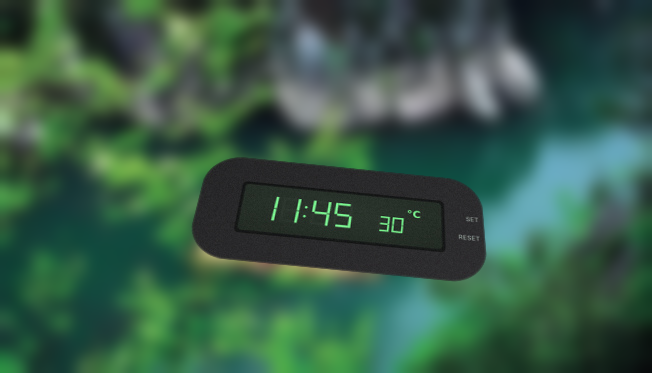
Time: {"hour": 11, "minute": 45}
